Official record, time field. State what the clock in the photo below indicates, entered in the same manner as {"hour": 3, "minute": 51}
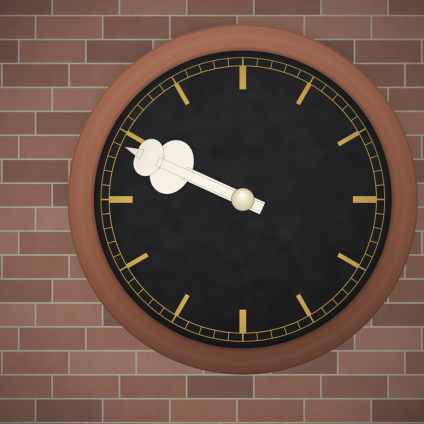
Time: {"hour": 9, "minute": 49}
